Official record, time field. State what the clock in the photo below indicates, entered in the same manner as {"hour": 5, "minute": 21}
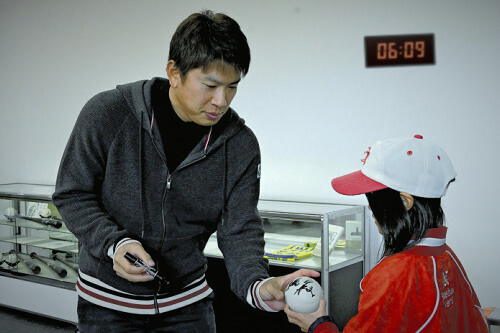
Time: {"hour": 6, "minute": 9}
